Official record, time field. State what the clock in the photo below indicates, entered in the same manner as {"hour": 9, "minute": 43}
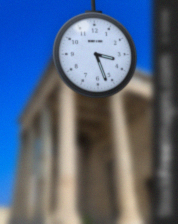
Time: {"hour": 3, "minute": 27}
